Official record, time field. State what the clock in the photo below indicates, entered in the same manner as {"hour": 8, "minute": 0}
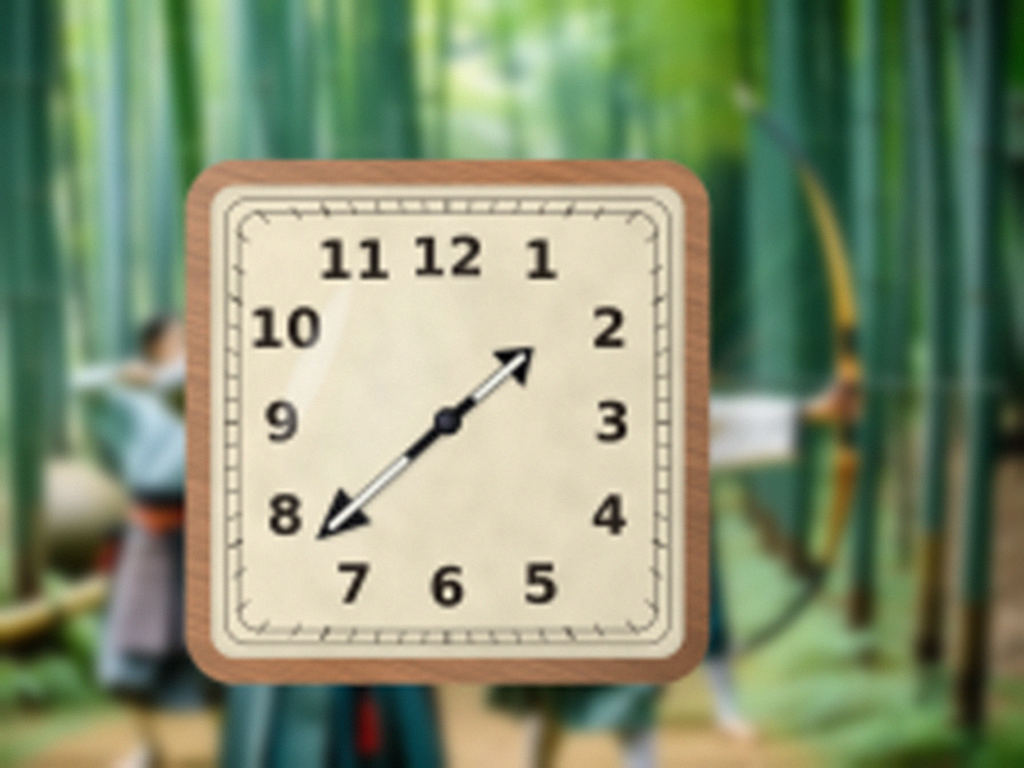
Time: {"hour": 1, "minute": 38}
